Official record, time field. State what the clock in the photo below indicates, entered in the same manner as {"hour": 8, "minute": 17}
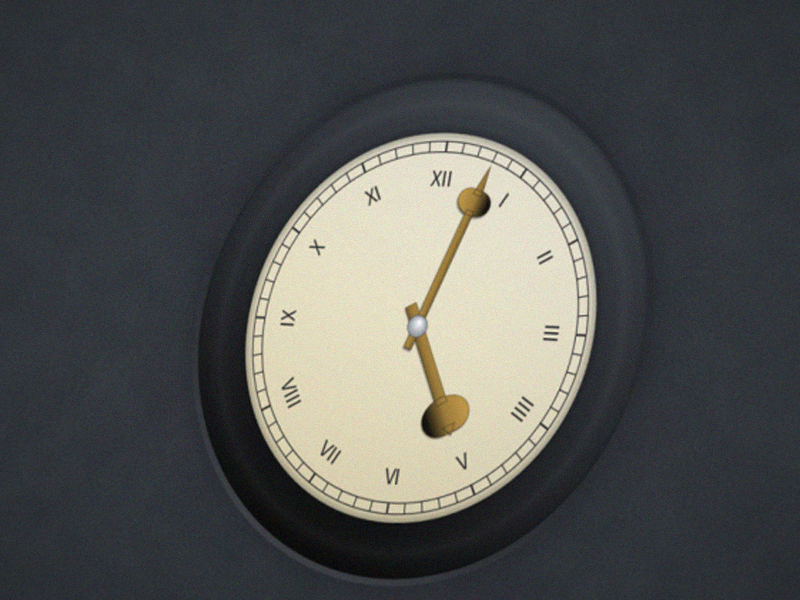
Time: {"hour": 5, "minute": 3}
